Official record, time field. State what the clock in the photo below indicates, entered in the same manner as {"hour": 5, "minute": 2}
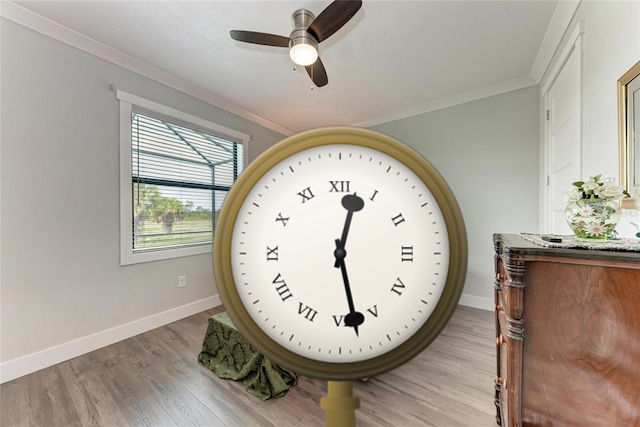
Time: {"hour": 12, "minute": 28}
